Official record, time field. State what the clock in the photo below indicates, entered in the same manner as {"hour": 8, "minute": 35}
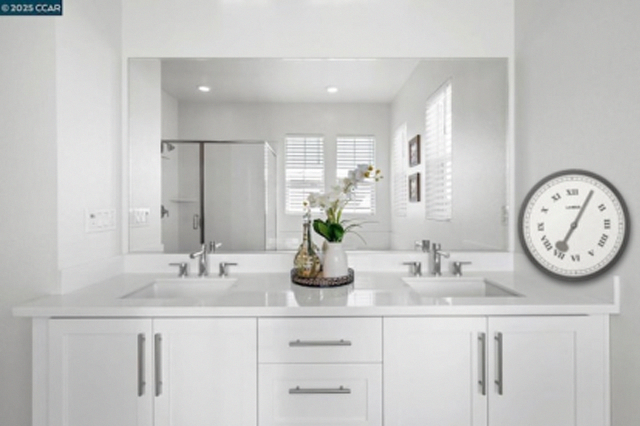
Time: {"hour": 7, "minute": 5}
